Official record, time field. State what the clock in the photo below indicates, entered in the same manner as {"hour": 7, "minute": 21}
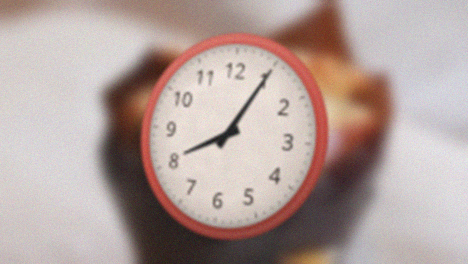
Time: {"hour": 8, "minute": 5}
